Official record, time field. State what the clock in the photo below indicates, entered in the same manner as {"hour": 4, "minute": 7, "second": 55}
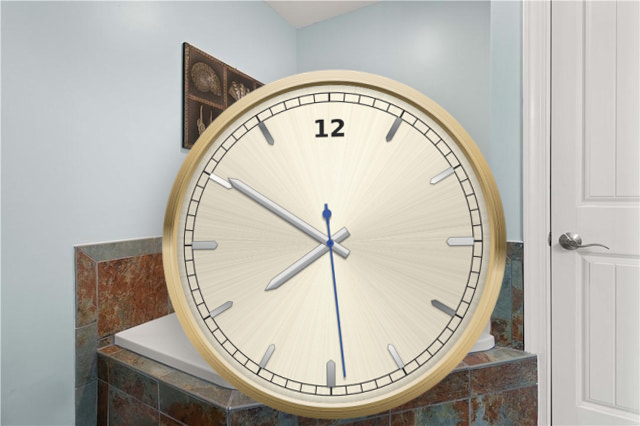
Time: {"hour": 7, "minute": 50, "second": 29}
